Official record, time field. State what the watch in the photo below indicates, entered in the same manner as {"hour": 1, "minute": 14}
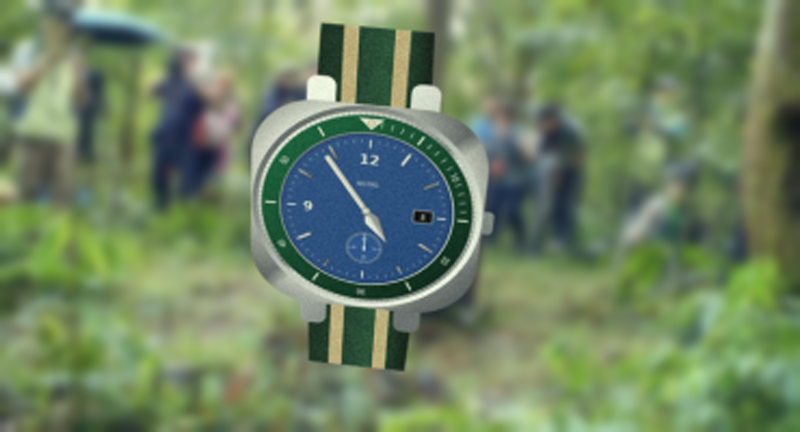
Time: {"hour": 4, "minute": 54}
